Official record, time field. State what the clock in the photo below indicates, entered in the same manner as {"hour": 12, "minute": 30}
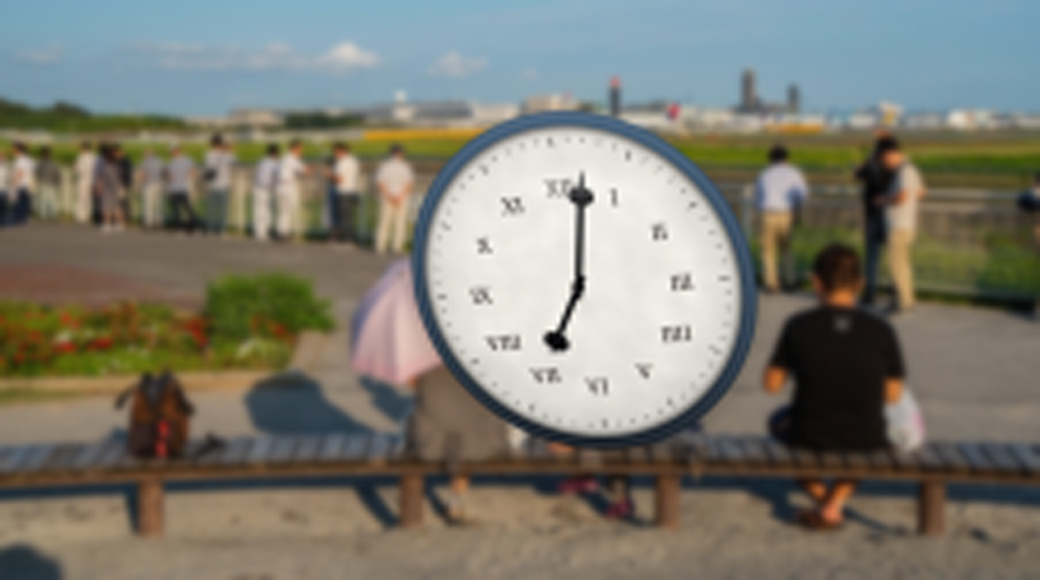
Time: {"hour": 7, "minute": 2}
